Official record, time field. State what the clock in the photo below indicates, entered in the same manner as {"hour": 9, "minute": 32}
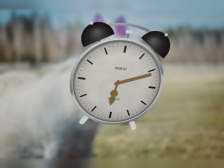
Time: {"hour": 6, "minute": 11}
